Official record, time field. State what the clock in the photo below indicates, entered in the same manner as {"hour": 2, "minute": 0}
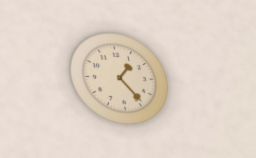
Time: {"hour": 1, "minute": 24}
